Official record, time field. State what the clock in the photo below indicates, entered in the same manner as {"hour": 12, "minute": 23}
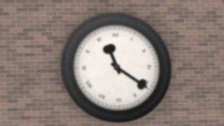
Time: {"hour": 11, "minute": 21}
